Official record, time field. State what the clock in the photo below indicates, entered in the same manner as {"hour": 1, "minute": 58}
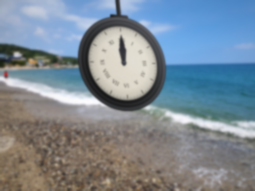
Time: {"hour": 12, "minute": 0}
